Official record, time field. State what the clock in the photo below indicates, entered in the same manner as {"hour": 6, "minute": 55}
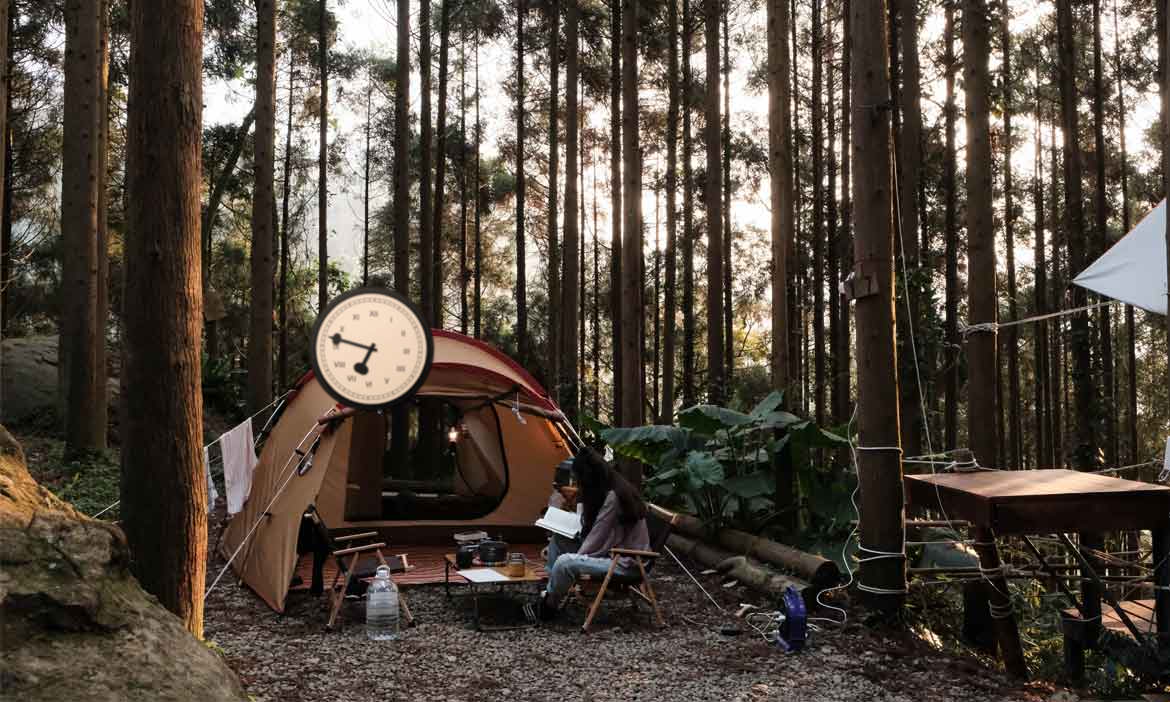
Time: {"hour": 6, "minute": 47}
